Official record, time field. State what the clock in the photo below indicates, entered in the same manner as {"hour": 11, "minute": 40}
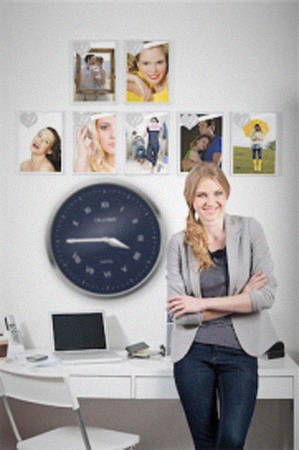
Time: {"hour": 3, "minute": 45}
